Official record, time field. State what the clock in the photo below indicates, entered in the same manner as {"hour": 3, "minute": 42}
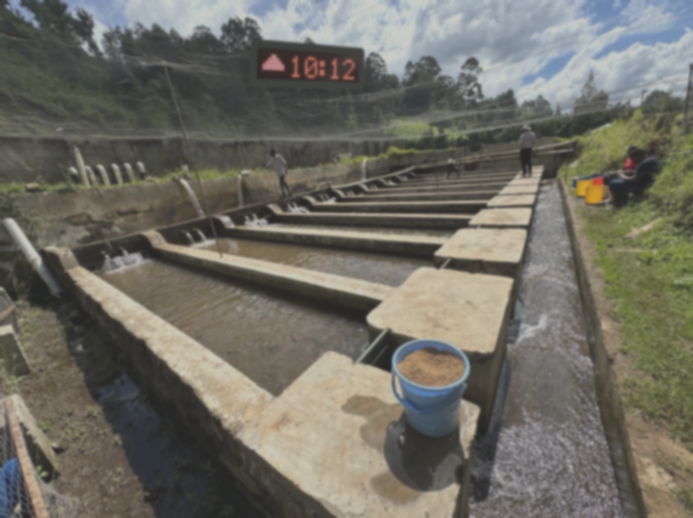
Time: {"hour": 10, "minute": 12}
